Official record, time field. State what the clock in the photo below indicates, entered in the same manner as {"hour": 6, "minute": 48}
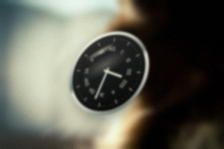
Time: {"hour": 3, "minute": 32}
